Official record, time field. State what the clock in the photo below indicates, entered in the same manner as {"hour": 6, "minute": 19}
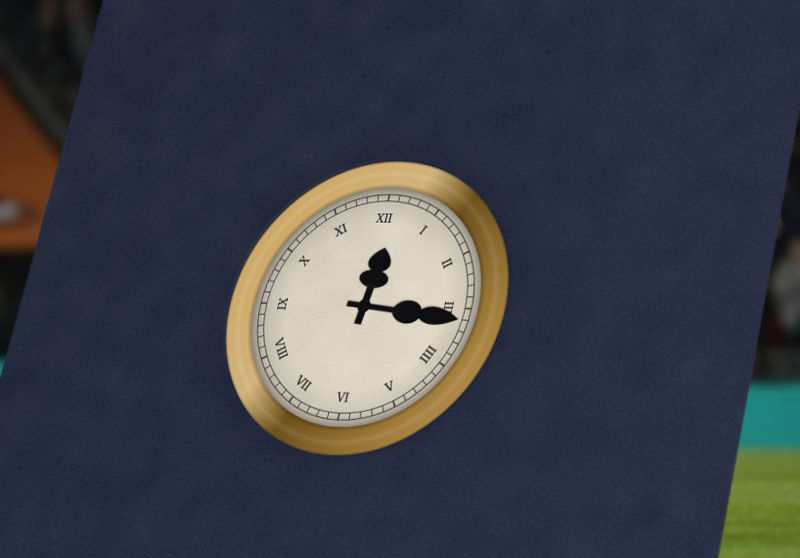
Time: {"hour": 12, "minute": 16}
